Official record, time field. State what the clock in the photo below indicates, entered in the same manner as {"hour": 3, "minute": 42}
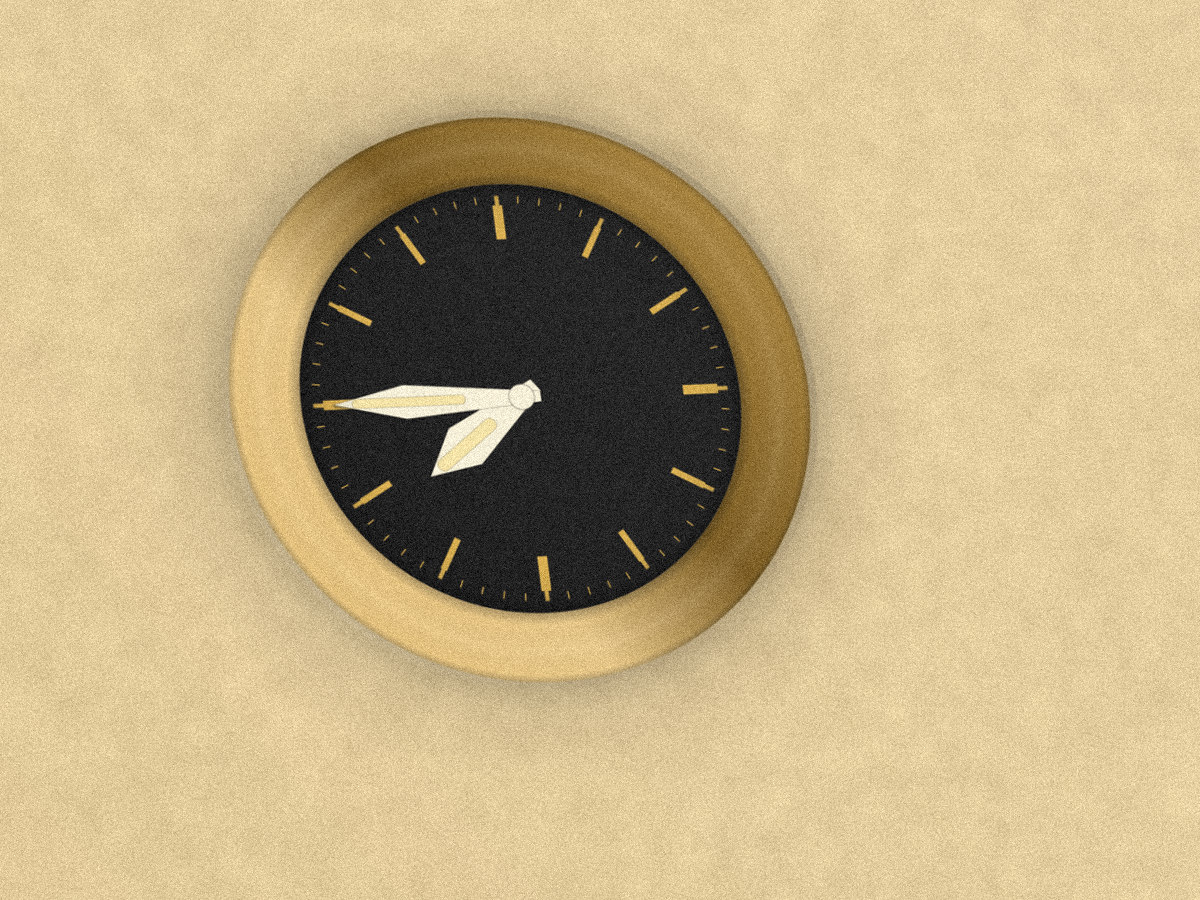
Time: {"hour": 7, "minute": 45}
